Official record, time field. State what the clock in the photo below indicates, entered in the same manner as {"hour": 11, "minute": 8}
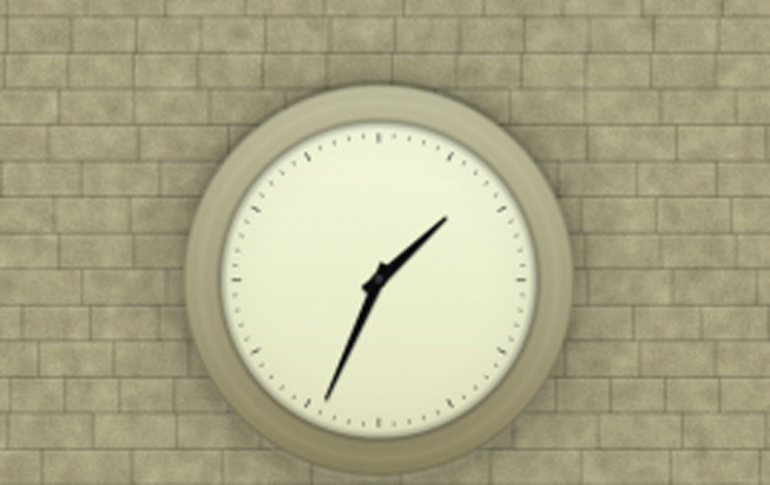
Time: {"hour": 1, "minute": 34}
